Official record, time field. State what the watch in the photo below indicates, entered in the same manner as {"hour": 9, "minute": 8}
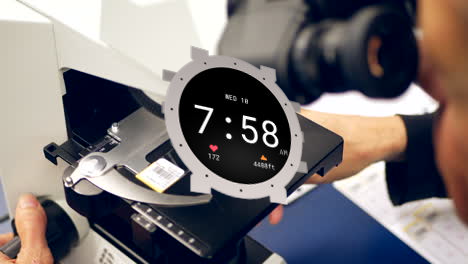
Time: {"hour": 7, "minute": 58}
